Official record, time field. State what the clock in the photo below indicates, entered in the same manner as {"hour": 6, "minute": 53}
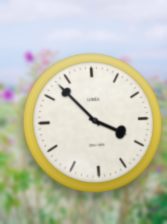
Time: {"hour": 3, "minute": 53}
